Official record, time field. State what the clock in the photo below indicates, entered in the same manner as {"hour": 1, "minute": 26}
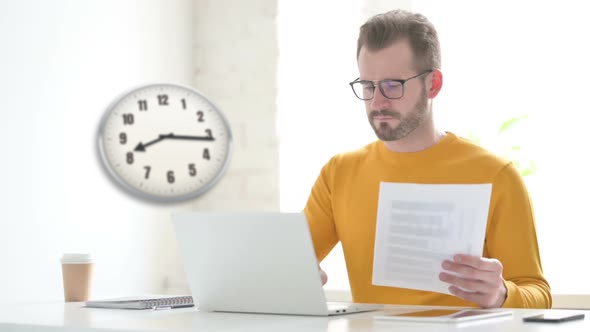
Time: {"hour": 8, "minute": 16}
